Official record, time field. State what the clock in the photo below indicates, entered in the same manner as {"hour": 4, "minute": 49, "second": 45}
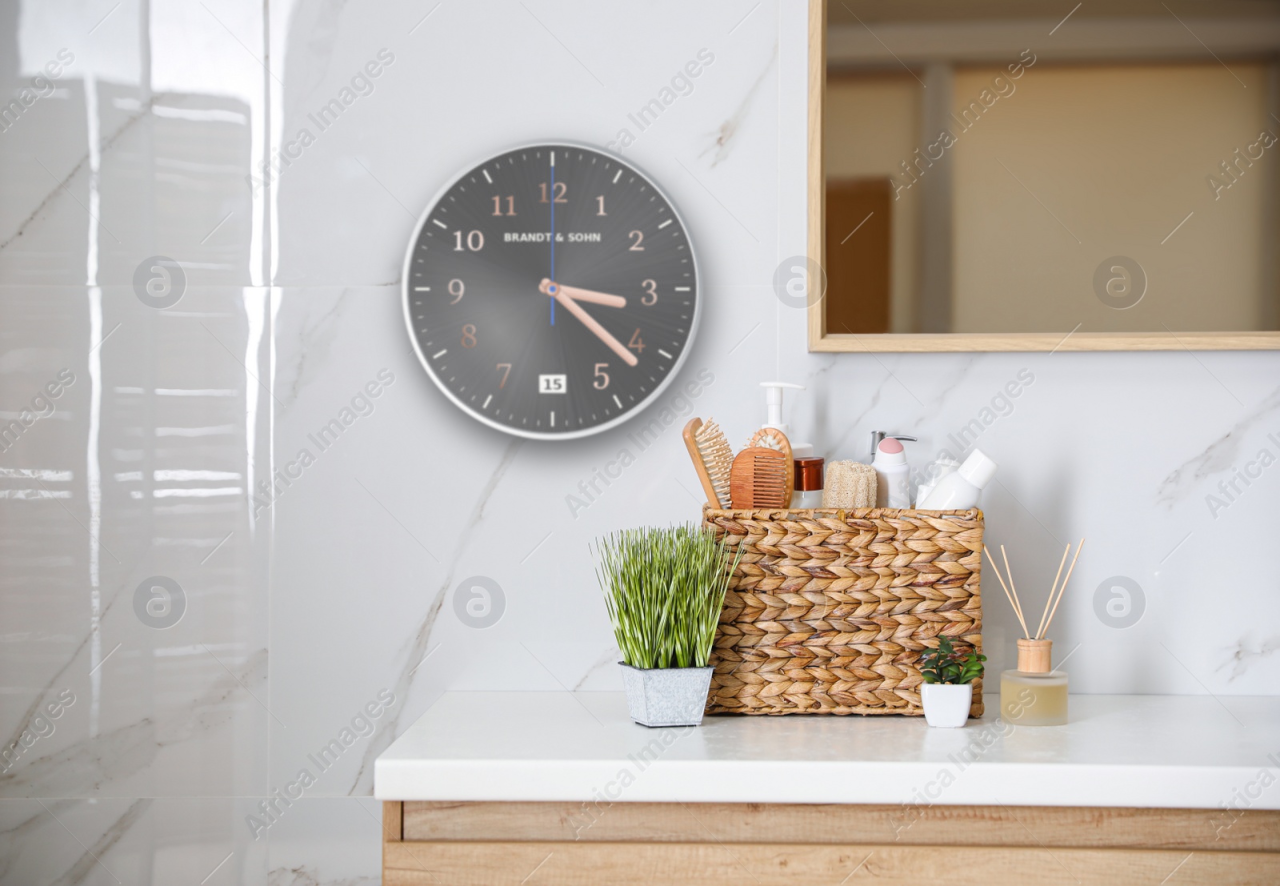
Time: {"hour": 3, "minute": 22, "second": 0}
